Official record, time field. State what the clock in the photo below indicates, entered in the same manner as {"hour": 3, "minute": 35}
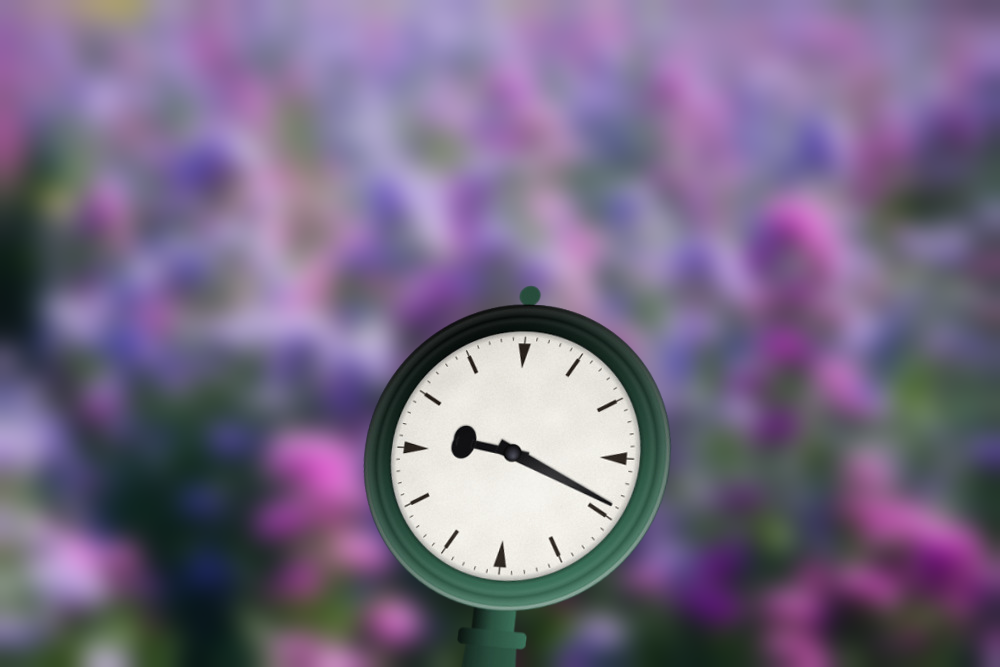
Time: {"hour": 9, "minute": 19}
